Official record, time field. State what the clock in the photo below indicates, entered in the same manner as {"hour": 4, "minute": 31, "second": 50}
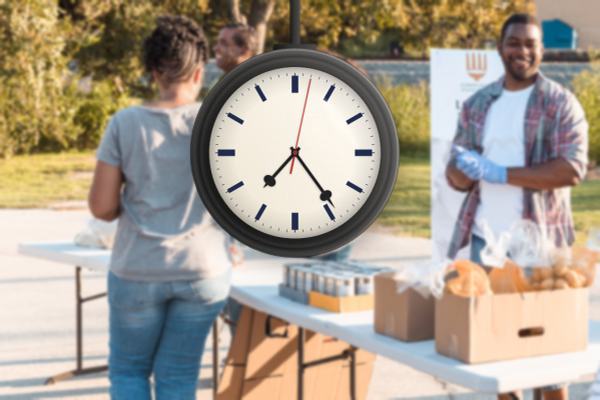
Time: {"hour": 7, "minute": 24, "second": 2}
